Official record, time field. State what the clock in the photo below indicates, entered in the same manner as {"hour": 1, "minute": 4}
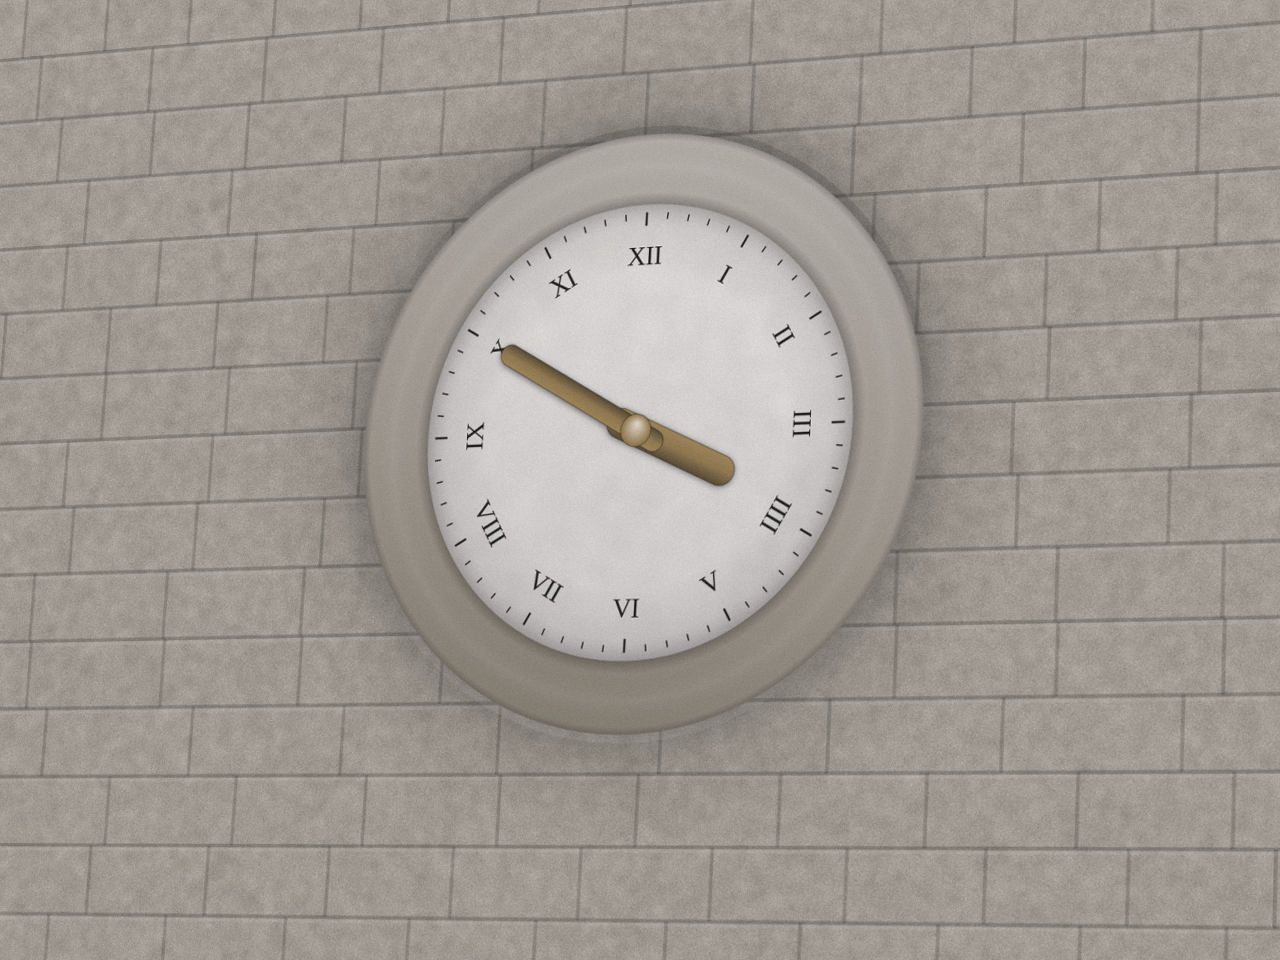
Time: {"hour": 3, "minute": 50}
